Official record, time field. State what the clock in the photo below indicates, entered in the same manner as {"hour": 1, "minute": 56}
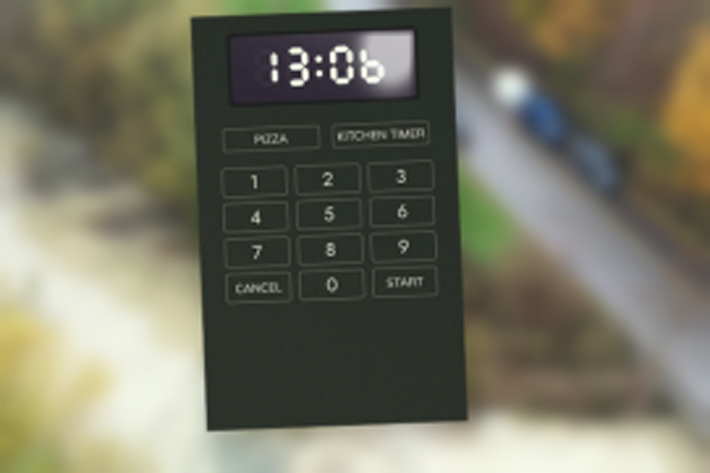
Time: {"hour": 13, "minute": 6}
